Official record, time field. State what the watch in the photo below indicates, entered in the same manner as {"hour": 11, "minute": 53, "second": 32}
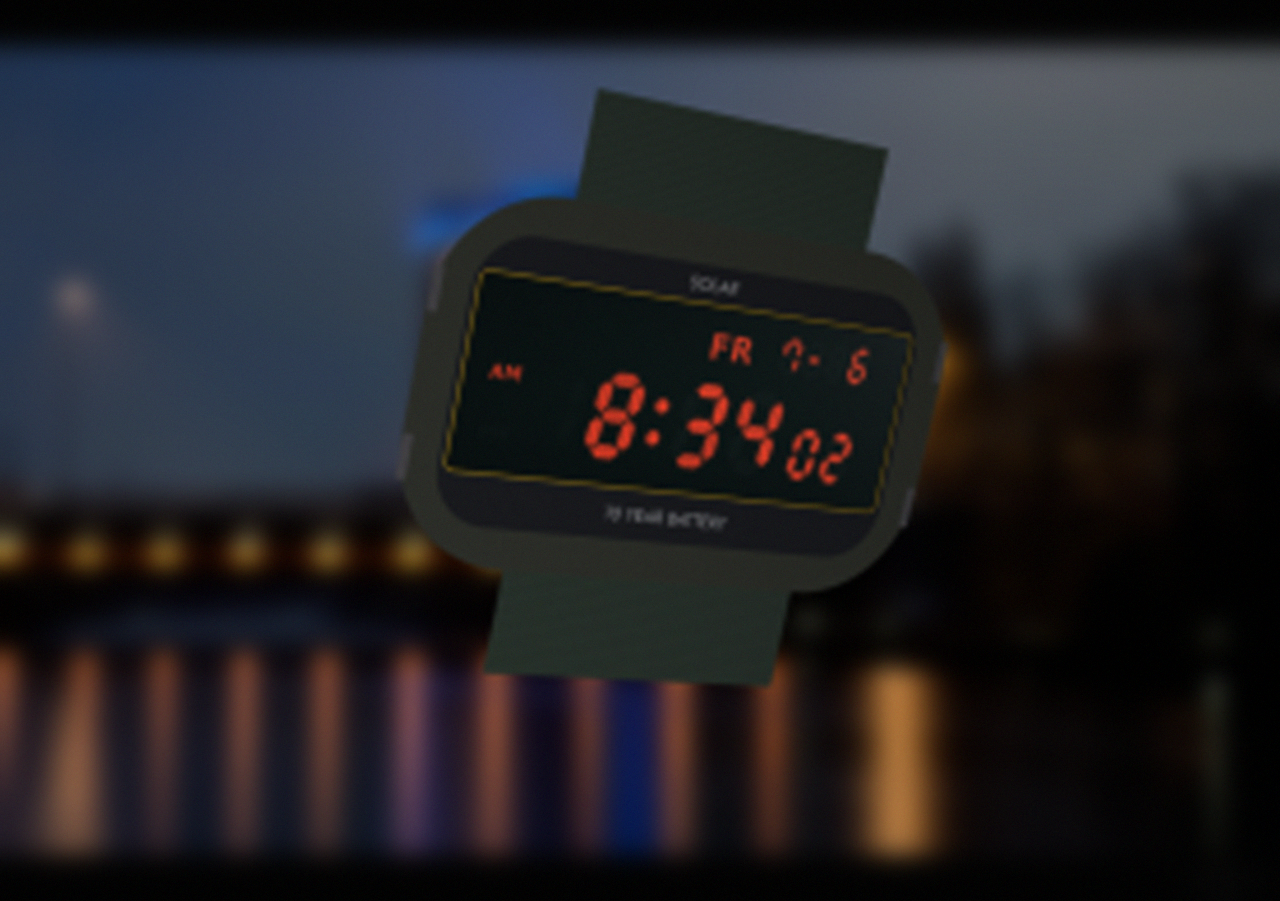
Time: {"hour": 8, "minute": 34, "second": 2}
